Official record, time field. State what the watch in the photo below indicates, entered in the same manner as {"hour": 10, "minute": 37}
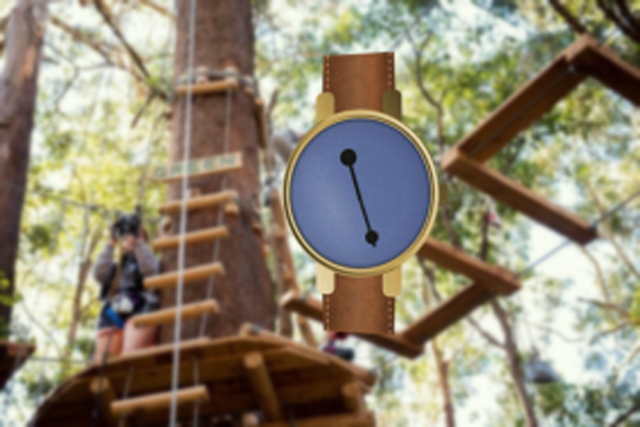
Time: {"hour": 11, "minute": 27}
